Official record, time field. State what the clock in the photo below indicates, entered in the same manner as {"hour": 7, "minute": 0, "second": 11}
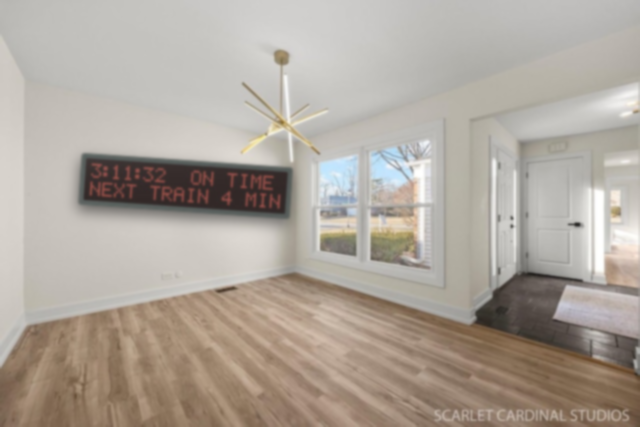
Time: {"hour": 3, "minute": 11, "second": 32}
